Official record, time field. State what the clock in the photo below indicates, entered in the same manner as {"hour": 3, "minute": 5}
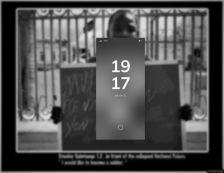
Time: {"hour": 19, "minute": 17}
